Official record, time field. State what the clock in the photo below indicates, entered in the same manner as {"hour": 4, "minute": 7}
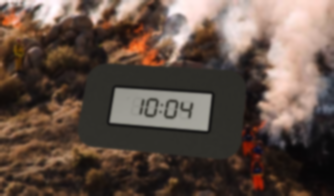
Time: {"hour": 10, "minute": 4}
